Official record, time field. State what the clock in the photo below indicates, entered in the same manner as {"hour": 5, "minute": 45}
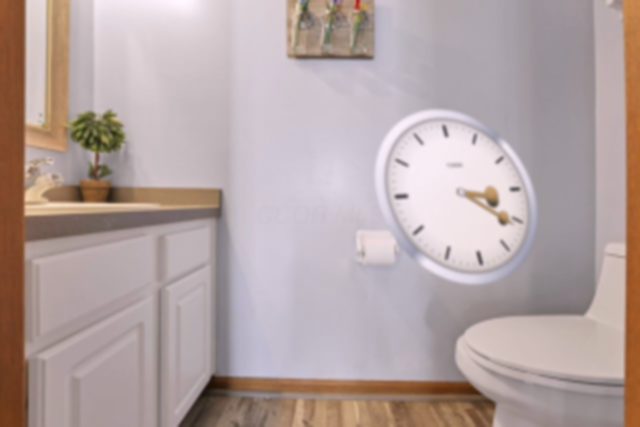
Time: {"hour": 3, "minute": 21}
